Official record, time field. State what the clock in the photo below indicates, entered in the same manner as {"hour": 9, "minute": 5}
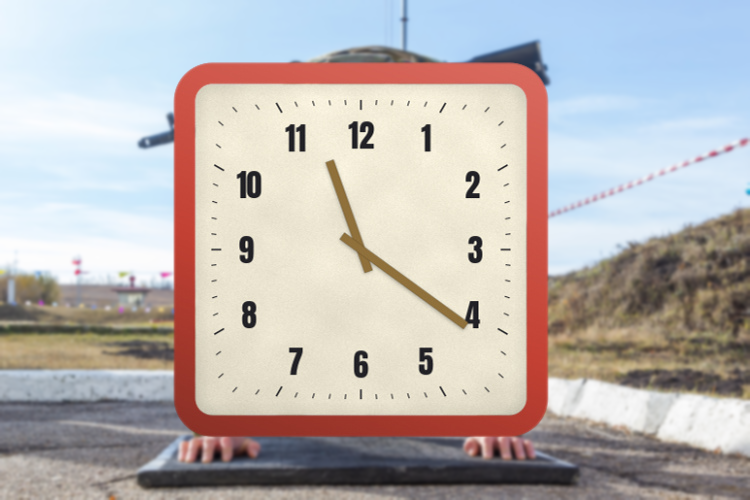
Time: {"hour": 11, "minute": 21}
